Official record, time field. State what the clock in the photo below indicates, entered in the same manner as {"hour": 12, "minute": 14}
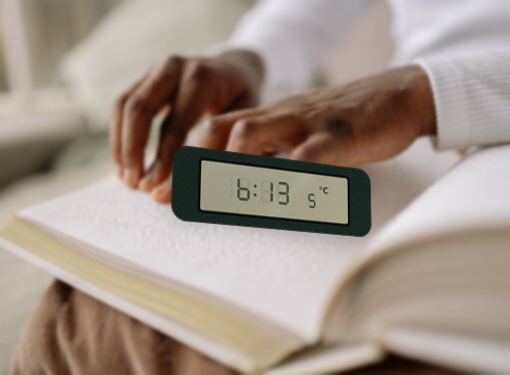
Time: {"hour": 6, "minute": 13}
